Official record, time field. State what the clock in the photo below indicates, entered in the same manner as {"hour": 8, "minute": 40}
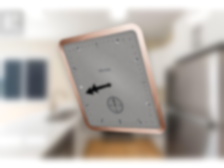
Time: {"hour": 8, "minute": 43}
